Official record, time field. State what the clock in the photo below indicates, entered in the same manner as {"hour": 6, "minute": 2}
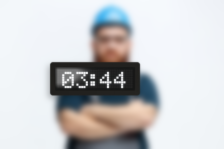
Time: {"hour": 3, "minute": 44}
